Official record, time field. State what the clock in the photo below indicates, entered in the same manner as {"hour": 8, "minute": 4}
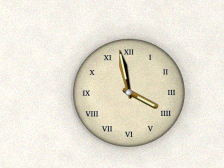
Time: {"hour": 3, "minute": 58}
